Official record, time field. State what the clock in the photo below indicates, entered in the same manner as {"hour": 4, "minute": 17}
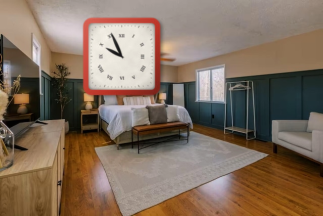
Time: {"hour": 9, "minute": 56}
